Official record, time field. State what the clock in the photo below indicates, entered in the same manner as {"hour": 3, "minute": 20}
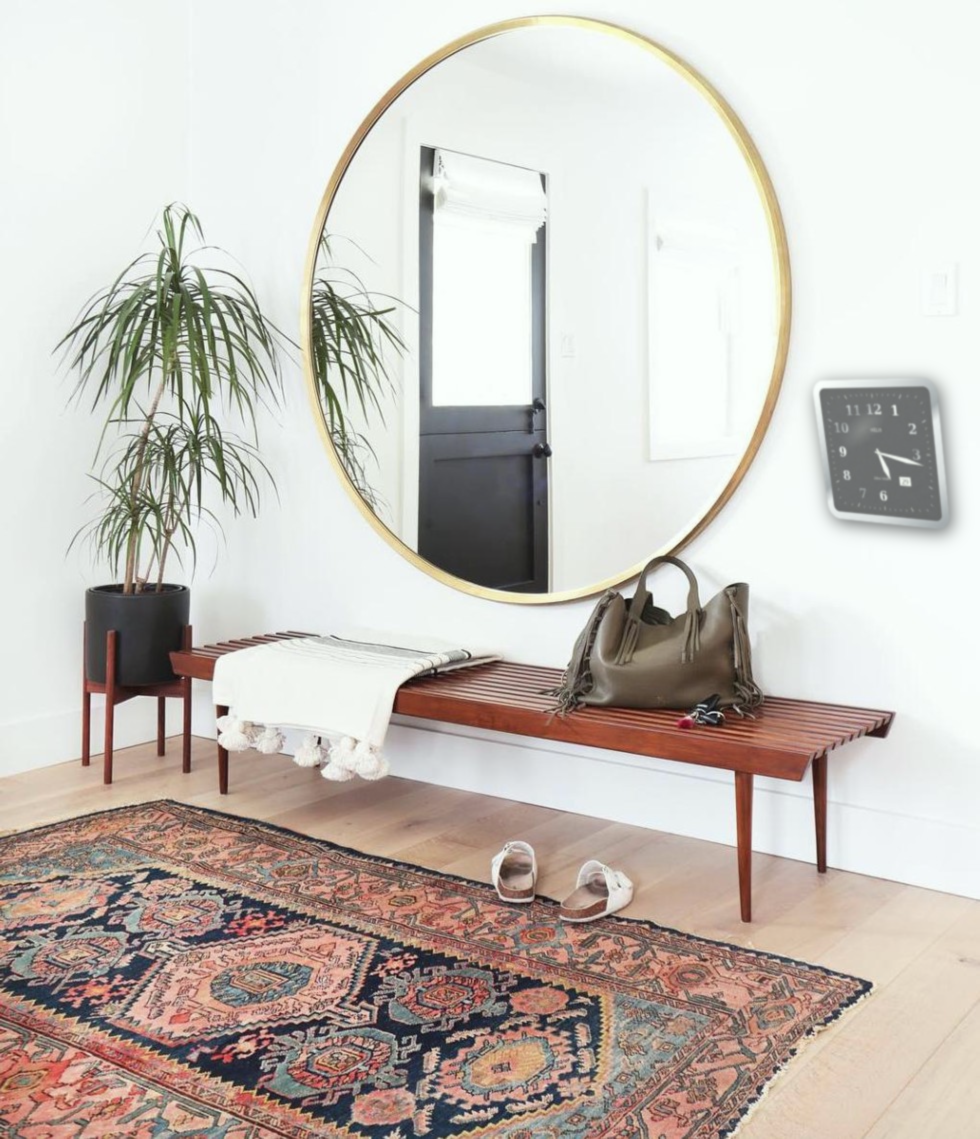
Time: {"hour": 5, "minute": 17}
